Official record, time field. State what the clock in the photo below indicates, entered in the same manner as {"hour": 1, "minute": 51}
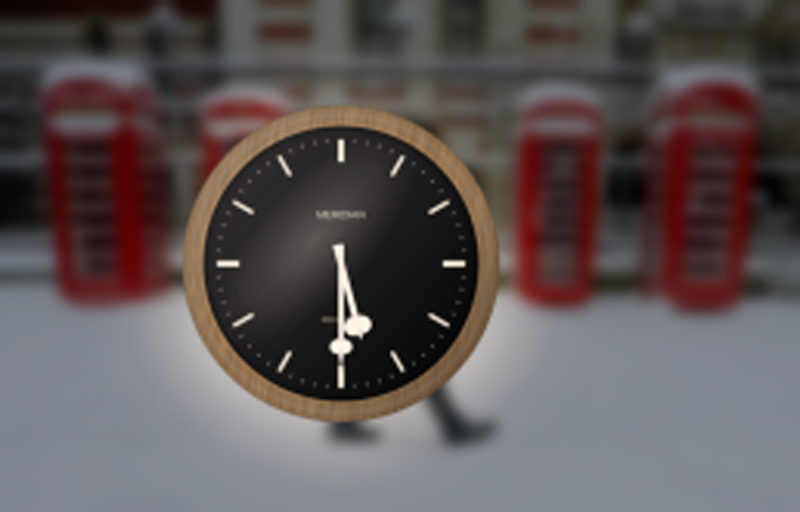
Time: {"hour": 5, "minute": 30}
